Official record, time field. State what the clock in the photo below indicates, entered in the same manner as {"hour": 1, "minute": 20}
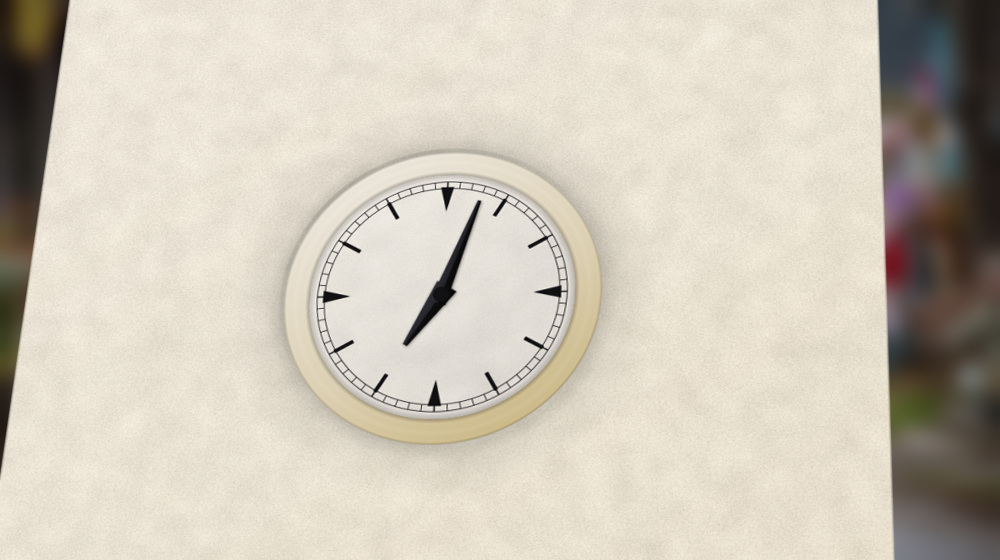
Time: {"hour": 7, "minute": 3}
